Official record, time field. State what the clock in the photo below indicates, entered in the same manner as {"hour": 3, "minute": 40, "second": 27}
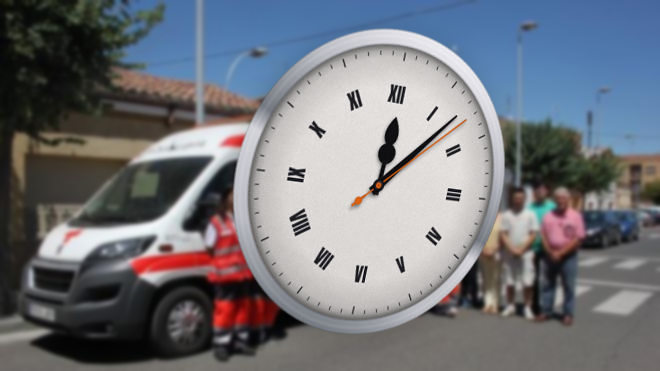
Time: {"hour": 12, "minute": 7, "second": 8}
